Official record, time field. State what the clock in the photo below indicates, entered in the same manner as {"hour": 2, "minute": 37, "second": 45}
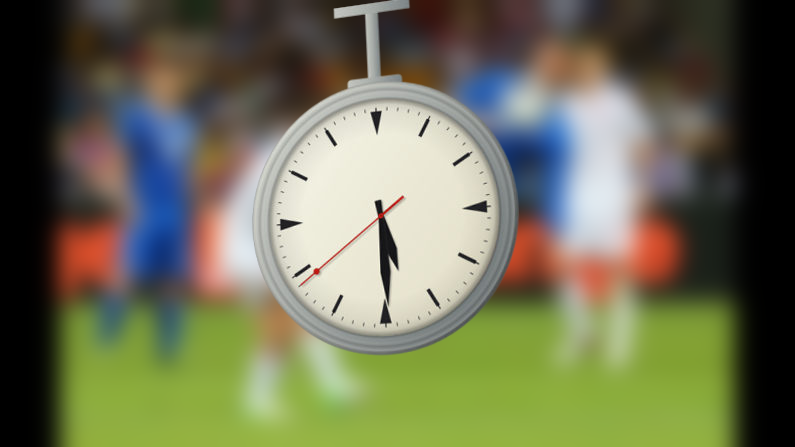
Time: {"hour": 5, "minute": 29, "second": 39}
